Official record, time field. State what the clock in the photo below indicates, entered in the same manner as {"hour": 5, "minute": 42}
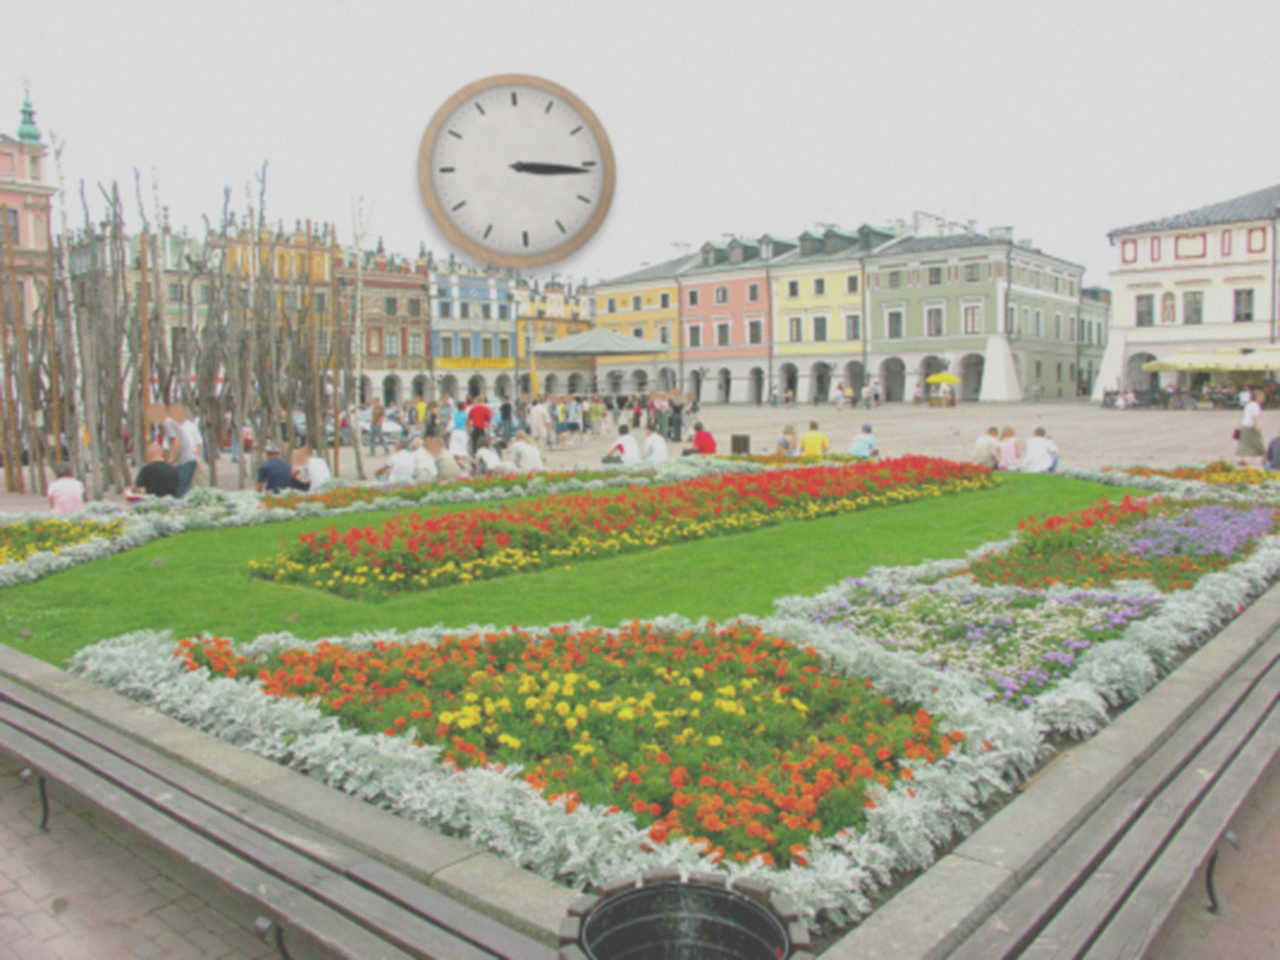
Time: {"hour": 3, "minute": 16}
